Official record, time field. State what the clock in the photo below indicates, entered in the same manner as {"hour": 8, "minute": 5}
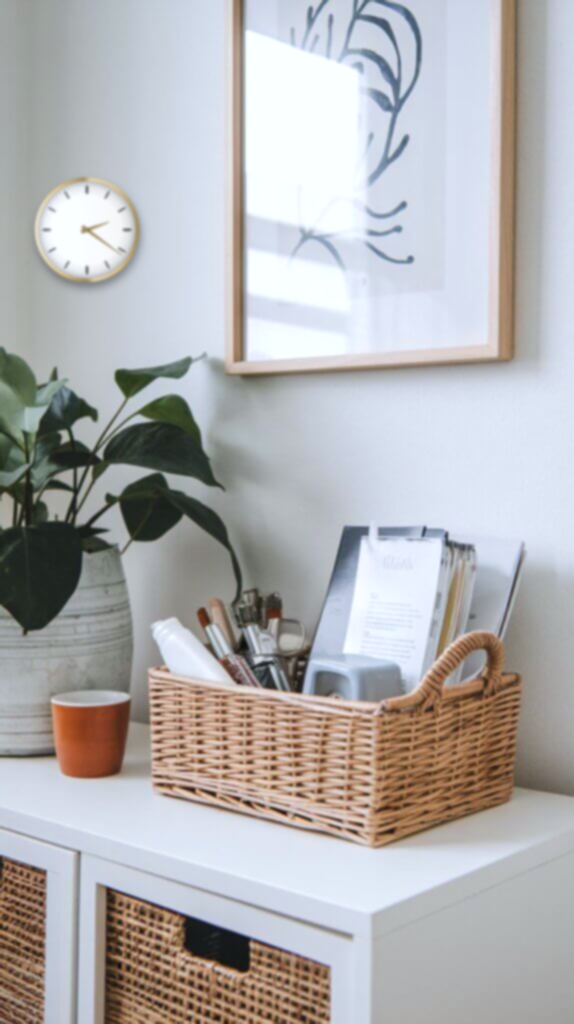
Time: {"hour": 2, "minute": 21}
